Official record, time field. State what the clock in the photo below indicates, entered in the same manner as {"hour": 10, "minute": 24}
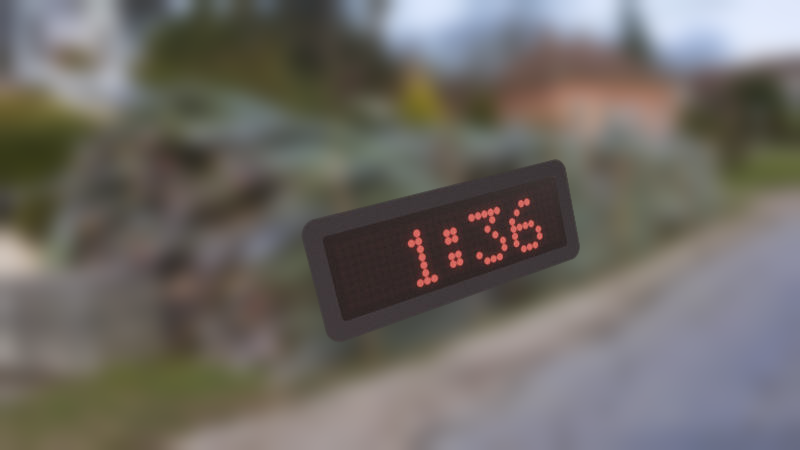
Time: {"hour": 1, "minute": 36}
